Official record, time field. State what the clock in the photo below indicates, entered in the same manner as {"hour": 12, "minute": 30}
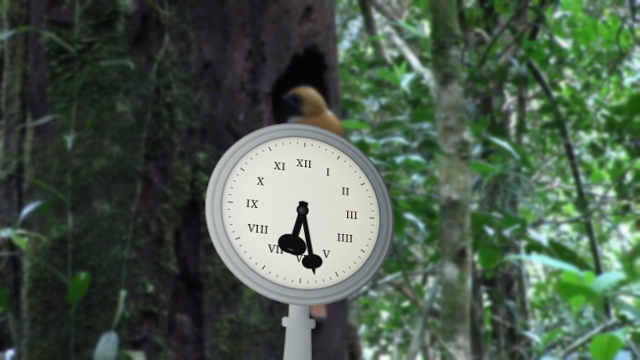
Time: {"hour": 6, "minute": 28}
